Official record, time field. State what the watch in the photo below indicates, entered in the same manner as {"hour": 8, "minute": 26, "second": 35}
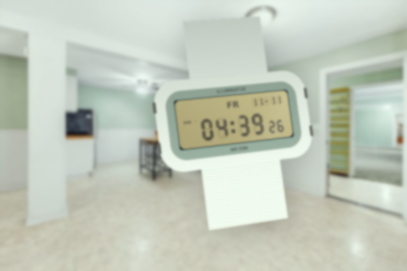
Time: {"hour": 4, "minute": 39, "second": 26}
